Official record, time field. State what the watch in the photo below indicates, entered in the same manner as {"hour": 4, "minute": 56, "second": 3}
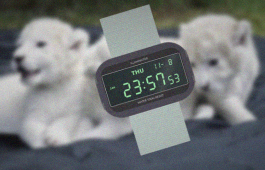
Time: {"hour": 23, "minute": 57, "second": 53}
